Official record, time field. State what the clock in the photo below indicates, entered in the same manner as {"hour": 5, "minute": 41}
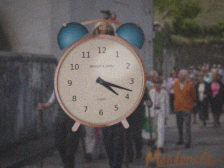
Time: {"hour": 4, "minute": 18}
